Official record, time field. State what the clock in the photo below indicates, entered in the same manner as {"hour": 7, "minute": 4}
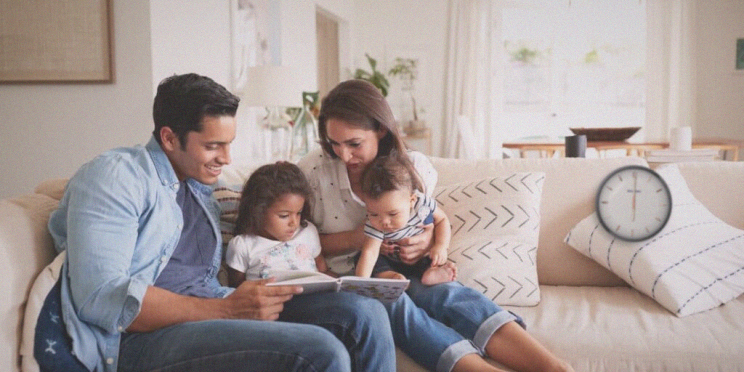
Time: {"hour": 6, "minute": 0}
